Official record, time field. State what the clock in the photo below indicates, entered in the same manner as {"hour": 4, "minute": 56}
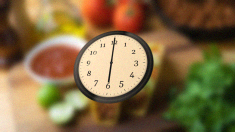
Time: {"hour": 6, "minute": 0}
